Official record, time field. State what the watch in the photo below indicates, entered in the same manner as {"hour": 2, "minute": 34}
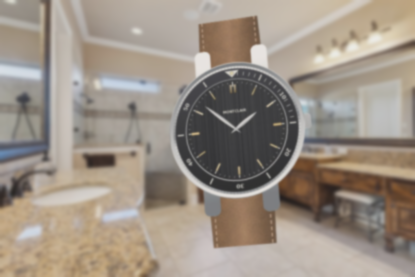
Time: {"hour": 1, "minute": 52}
